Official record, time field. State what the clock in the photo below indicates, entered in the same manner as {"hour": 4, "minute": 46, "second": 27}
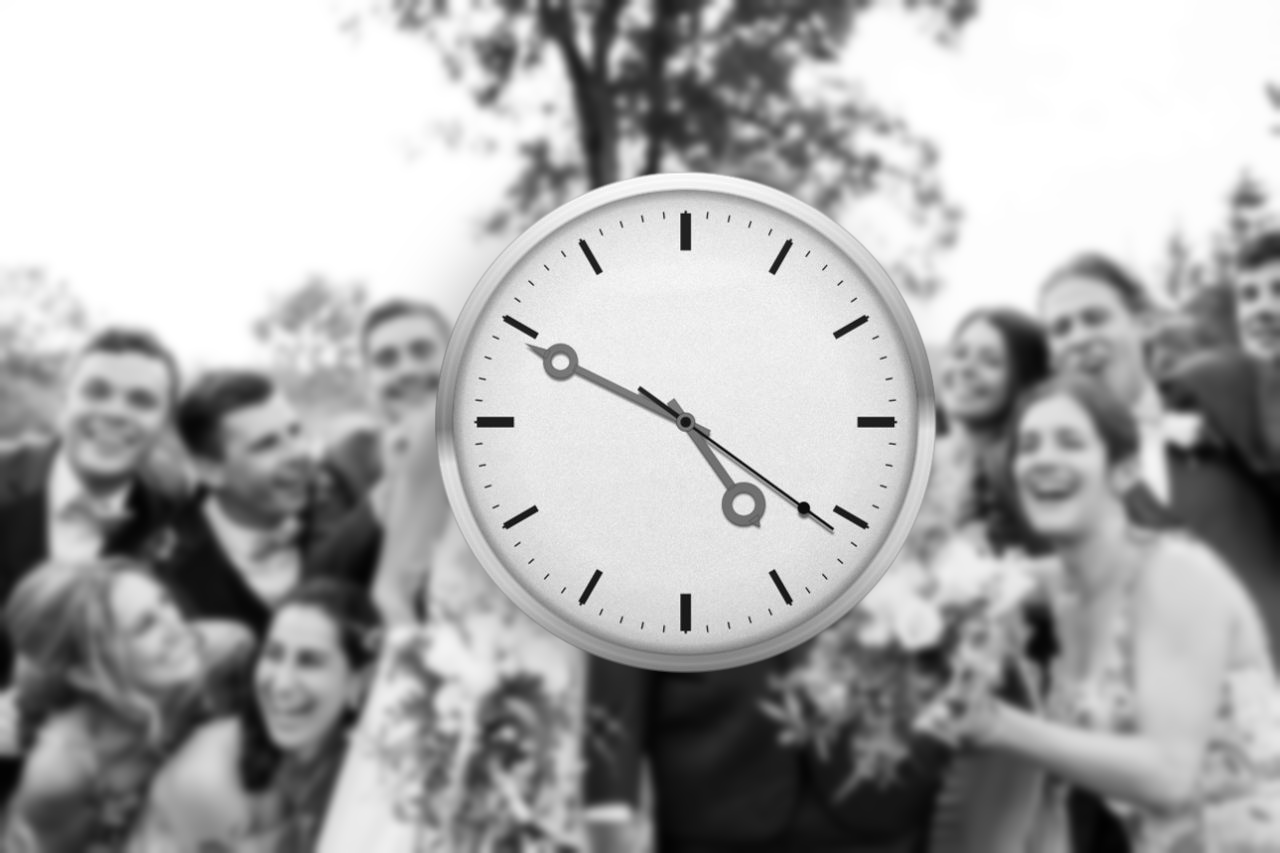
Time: {"hour": 4, "minute": 49, "second": 21}
